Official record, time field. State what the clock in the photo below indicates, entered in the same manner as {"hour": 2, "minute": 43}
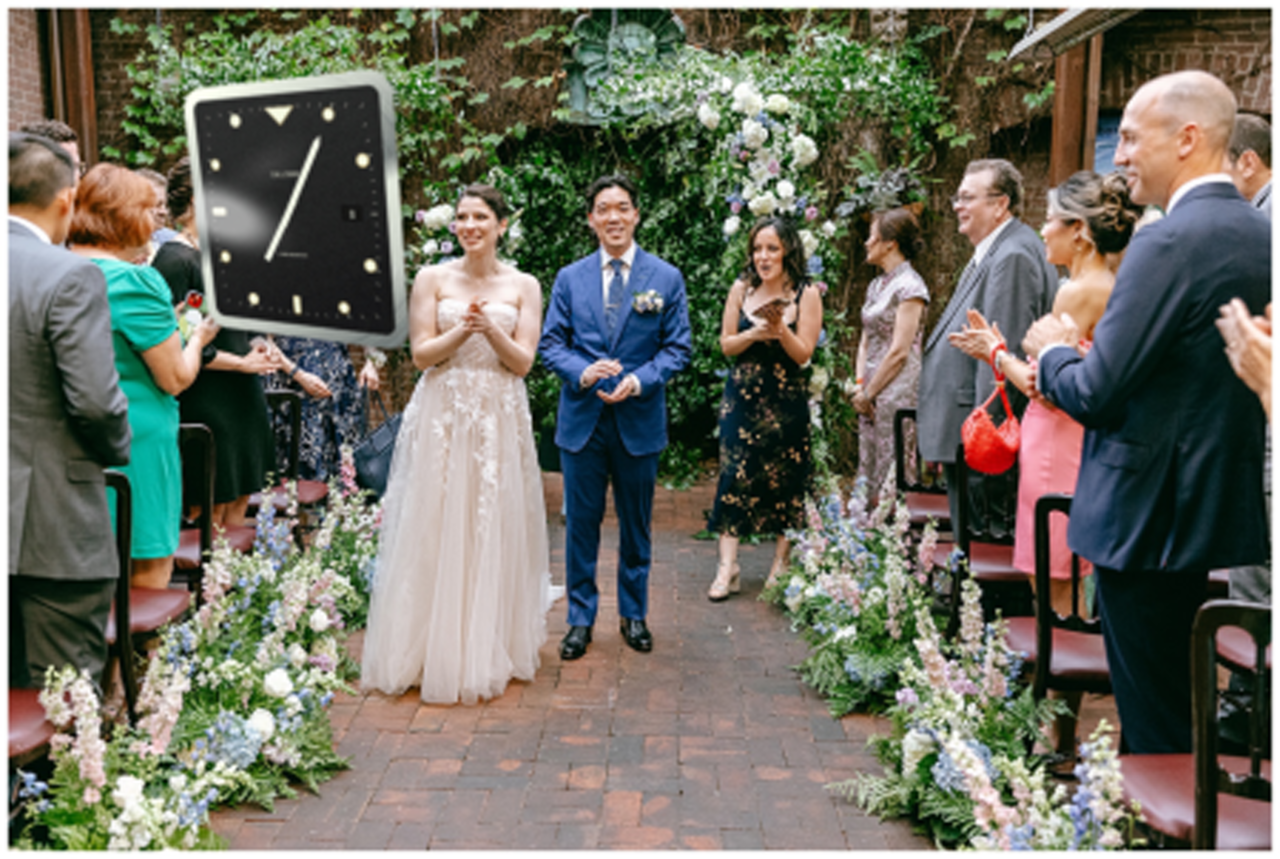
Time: {"hour": 7, "minute": 5}
